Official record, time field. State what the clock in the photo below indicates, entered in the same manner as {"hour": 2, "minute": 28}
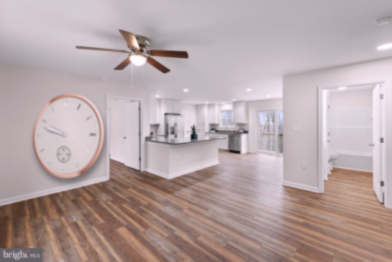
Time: {"hour": 9, "minute": 48}
